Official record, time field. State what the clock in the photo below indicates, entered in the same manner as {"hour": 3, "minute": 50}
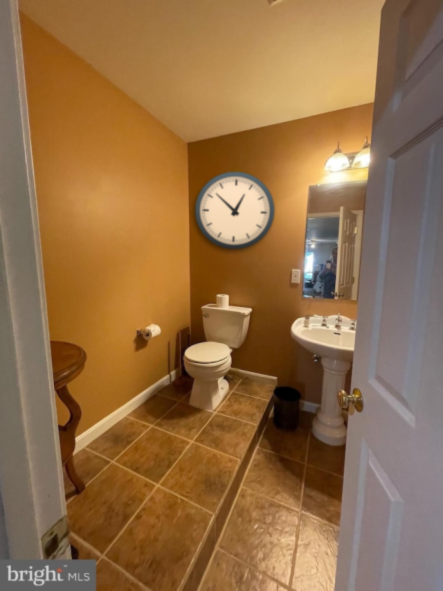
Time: {"hour": 12, "minute": 52}
